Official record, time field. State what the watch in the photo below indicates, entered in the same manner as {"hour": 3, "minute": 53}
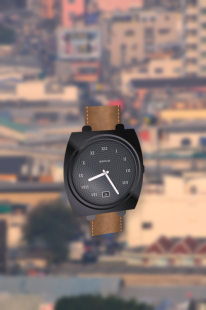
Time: {"hour": 8, "minute": 25}
